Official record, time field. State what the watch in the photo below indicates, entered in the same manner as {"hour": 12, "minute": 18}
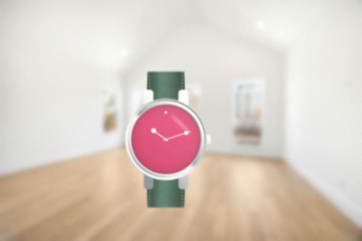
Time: {"hour": 10, "minute": 12}
